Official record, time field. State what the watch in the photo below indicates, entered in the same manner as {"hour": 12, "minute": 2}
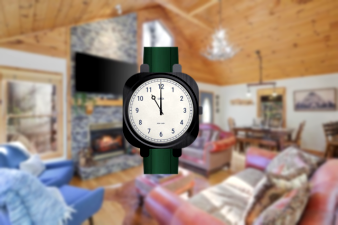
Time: {"hour": 11, "minute": 0}
